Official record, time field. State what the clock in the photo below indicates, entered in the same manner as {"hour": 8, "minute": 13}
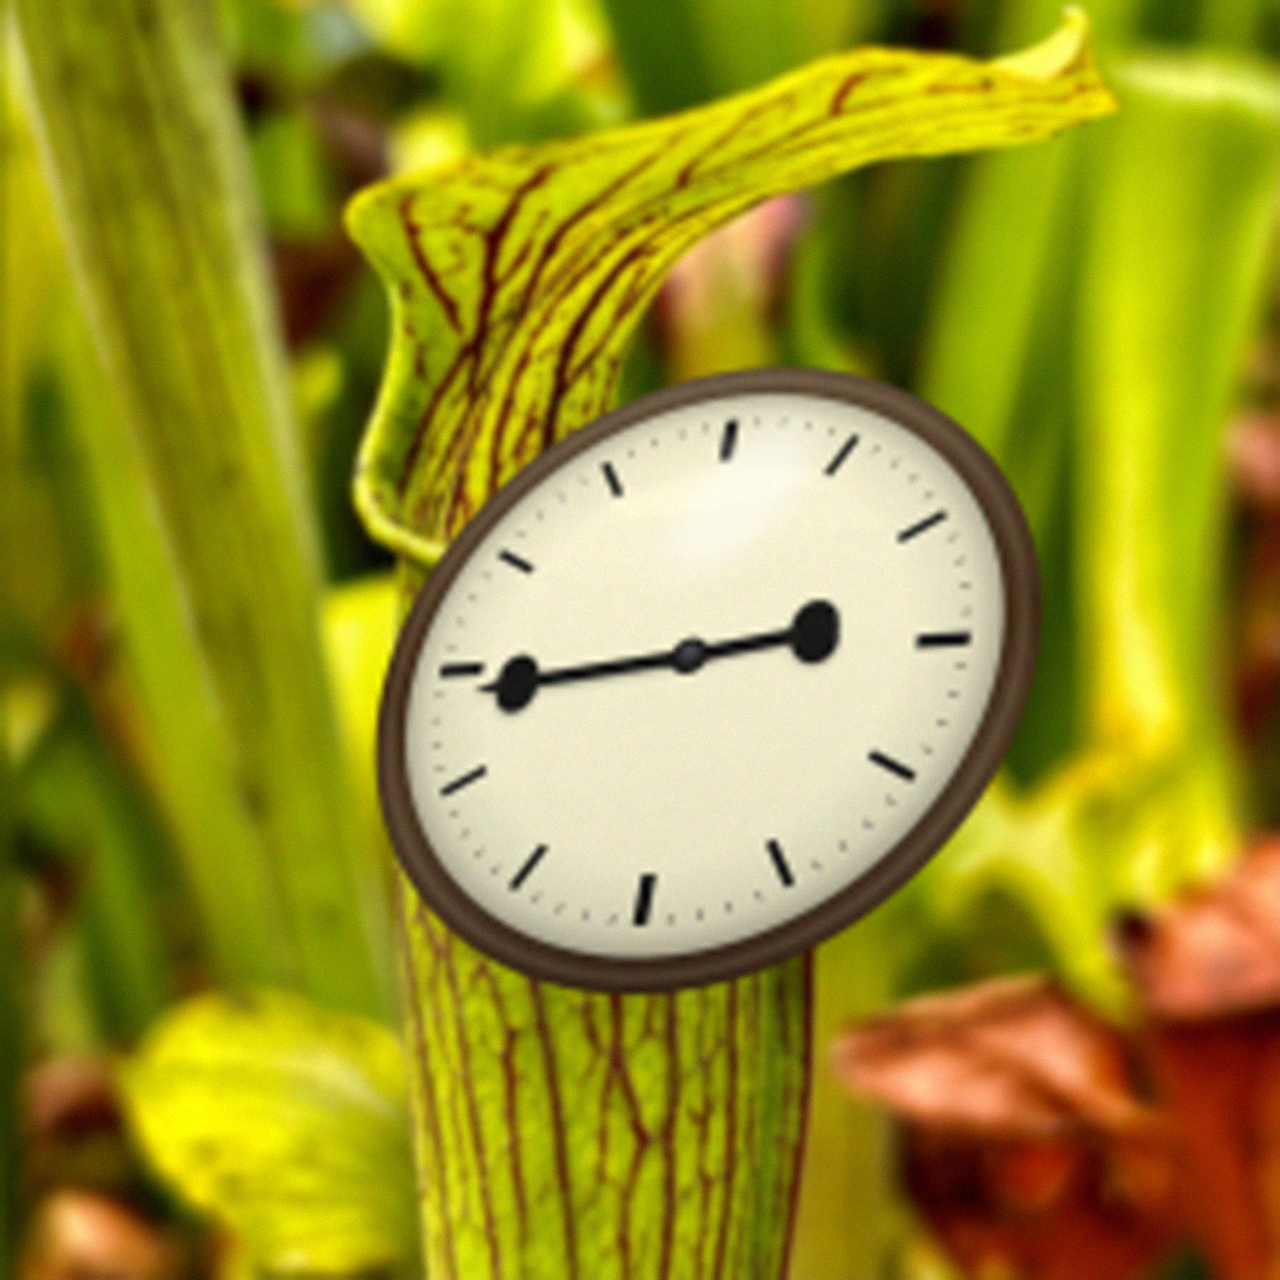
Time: {"hour": 2, "minute": 44}
